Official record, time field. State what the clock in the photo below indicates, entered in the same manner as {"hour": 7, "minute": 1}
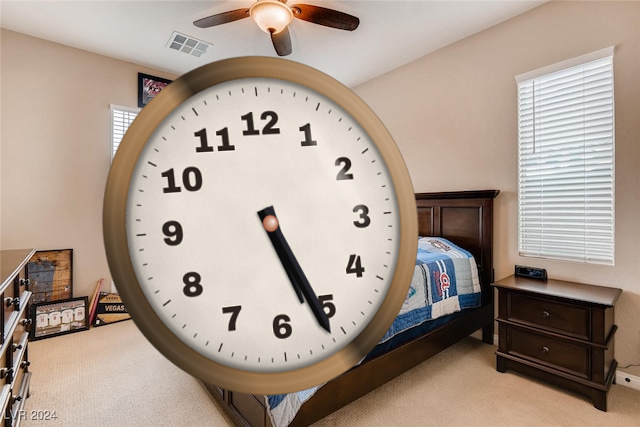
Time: {"hour": 5, "minute": 26}
